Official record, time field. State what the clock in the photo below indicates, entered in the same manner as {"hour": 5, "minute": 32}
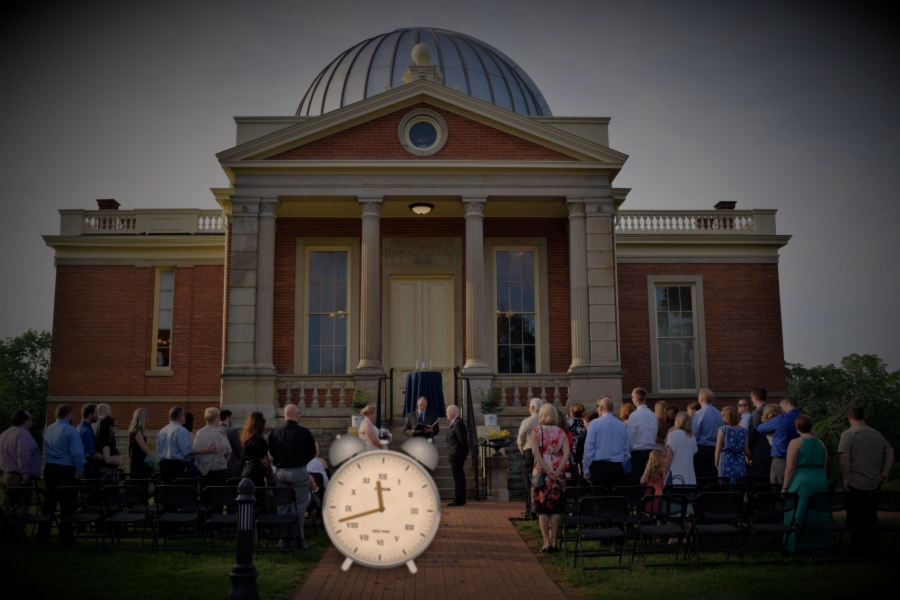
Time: {"hour": 11, "minute": 42}
